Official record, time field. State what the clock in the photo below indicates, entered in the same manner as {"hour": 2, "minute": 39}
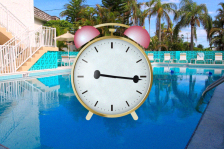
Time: {"hour": 9, "minute": 16}
